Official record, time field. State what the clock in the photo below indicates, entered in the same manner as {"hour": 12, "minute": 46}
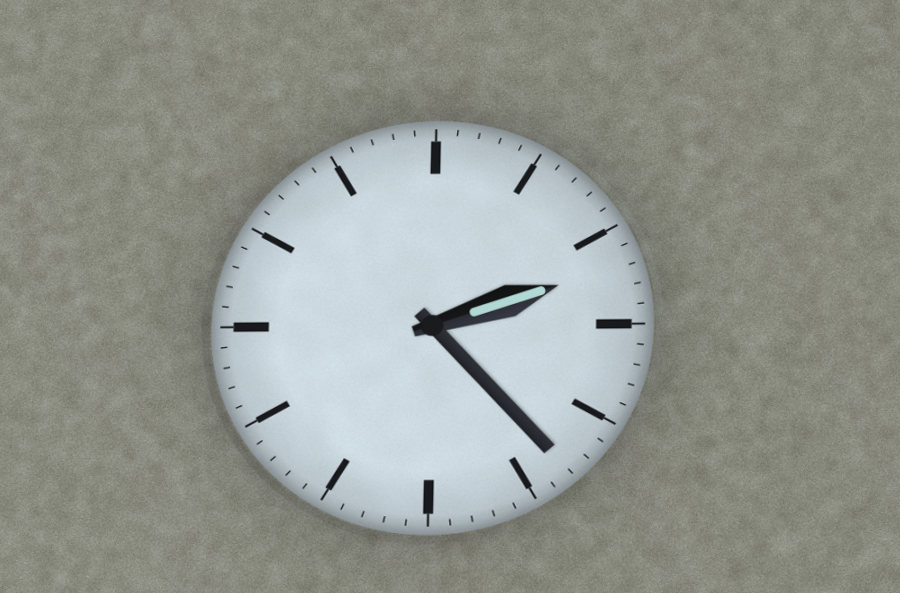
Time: {"hour": 2, "minute": 23}
